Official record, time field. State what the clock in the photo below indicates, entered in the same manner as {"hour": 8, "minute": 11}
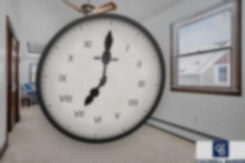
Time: {"hour": 7, "minute": 0}
